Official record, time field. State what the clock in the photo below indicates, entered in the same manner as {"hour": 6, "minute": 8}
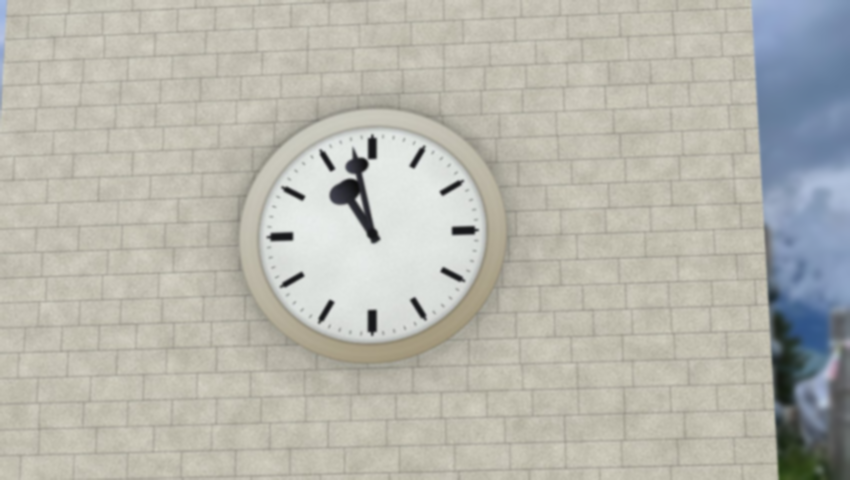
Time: {"hour": 10, "minute": 58}
